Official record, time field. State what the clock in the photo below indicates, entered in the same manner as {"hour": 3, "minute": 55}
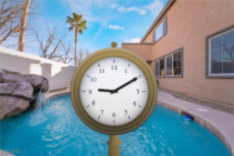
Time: {"hour": 9, "minute": 10}
